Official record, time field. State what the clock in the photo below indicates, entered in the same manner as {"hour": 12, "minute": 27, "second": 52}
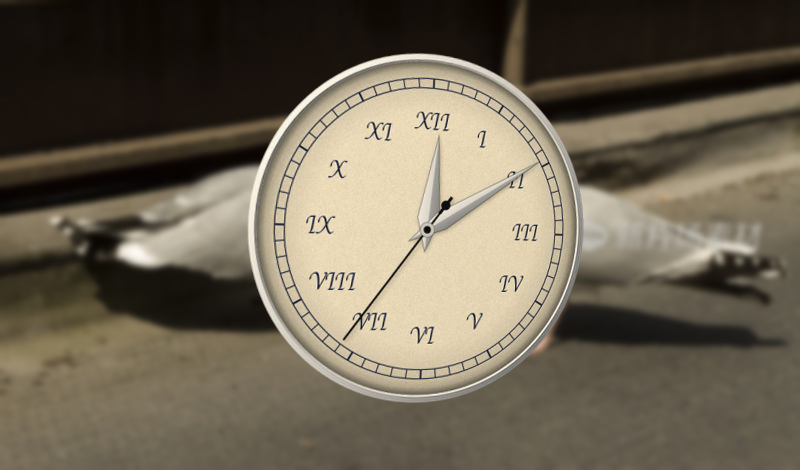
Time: {"hour": 12, "minute": 9, "second": 36}
